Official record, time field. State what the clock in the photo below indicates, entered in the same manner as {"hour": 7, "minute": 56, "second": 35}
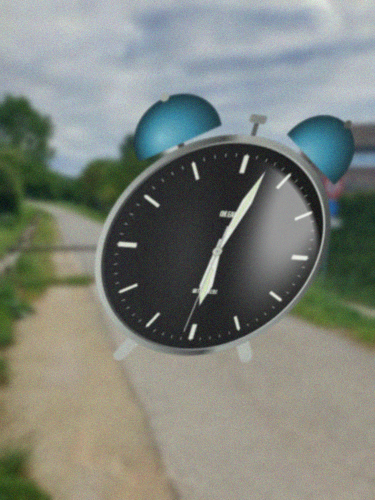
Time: {"hour": 6, "minute": 2, "second": 31}
